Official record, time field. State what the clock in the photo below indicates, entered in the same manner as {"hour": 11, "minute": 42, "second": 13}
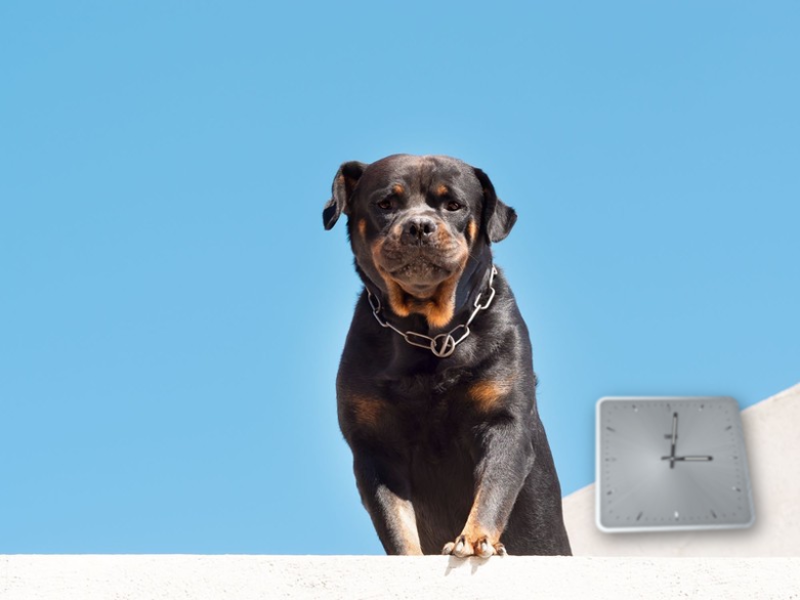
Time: {"hour": 3, "minute": 1, "second": 13}
